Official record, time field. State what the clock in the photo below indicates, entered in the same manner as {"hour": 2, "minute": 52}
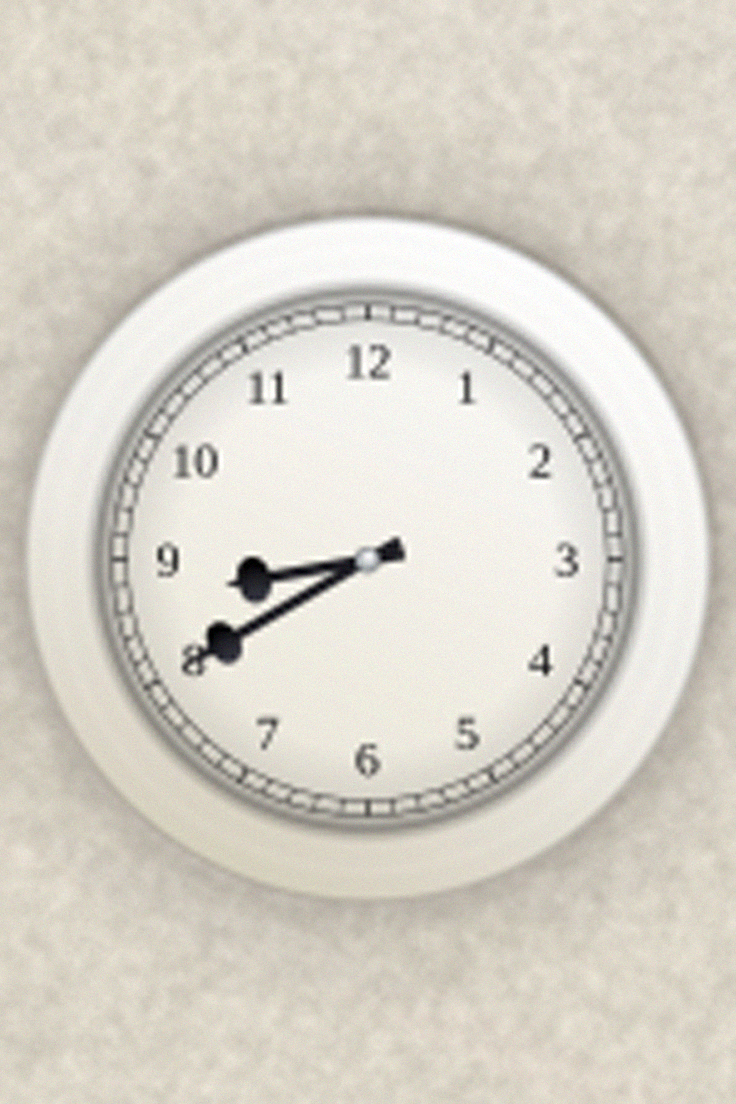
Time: {"hour": 8, "minute": 40}
